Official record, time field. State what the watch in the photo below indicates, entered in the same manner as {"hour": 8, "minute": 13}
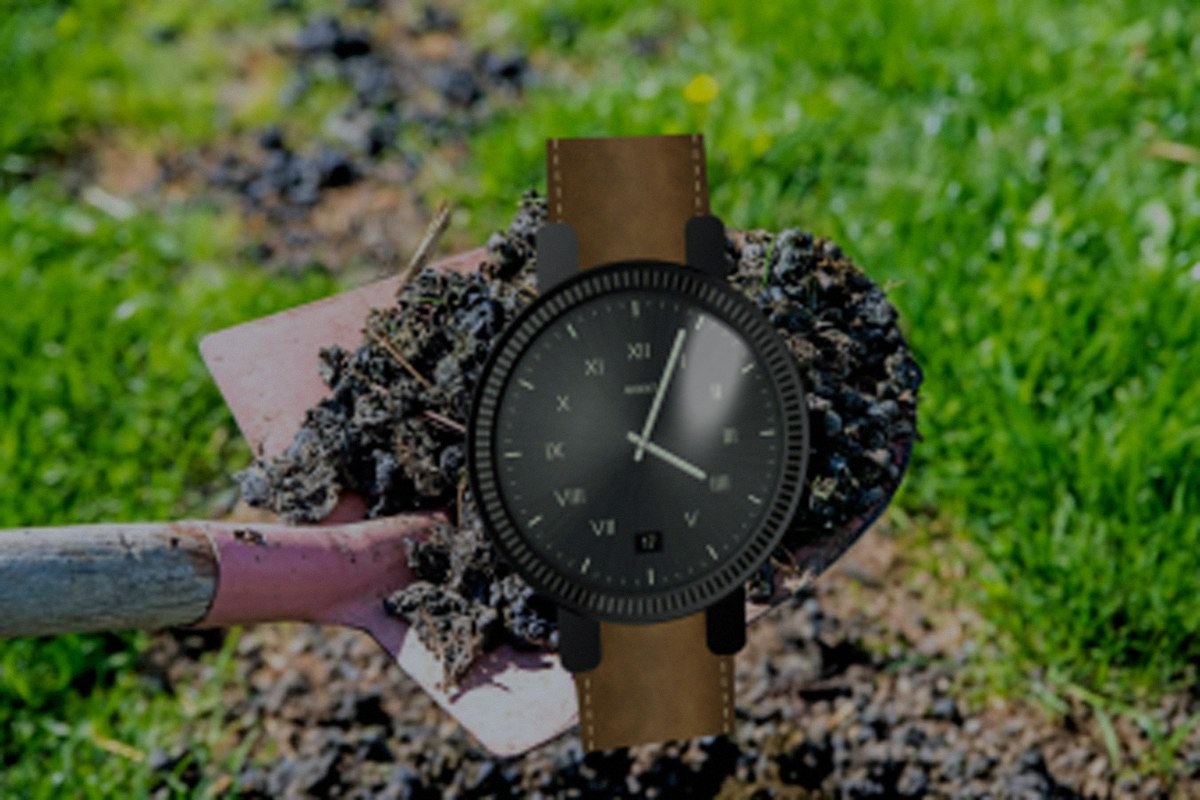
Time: {"hour": 4, "minute": 4}
